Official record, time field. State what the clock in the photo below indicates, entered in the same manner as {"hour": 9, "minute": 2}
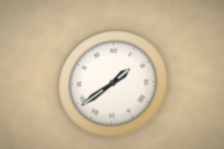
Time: {"hour": 1, "minute": 39}
